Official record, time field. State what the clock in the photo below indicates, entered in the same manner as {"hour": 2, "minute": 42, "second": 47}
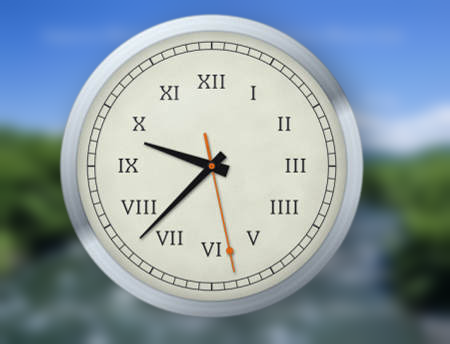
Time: {"hour": 9, "minute": 37, "second": 28}
